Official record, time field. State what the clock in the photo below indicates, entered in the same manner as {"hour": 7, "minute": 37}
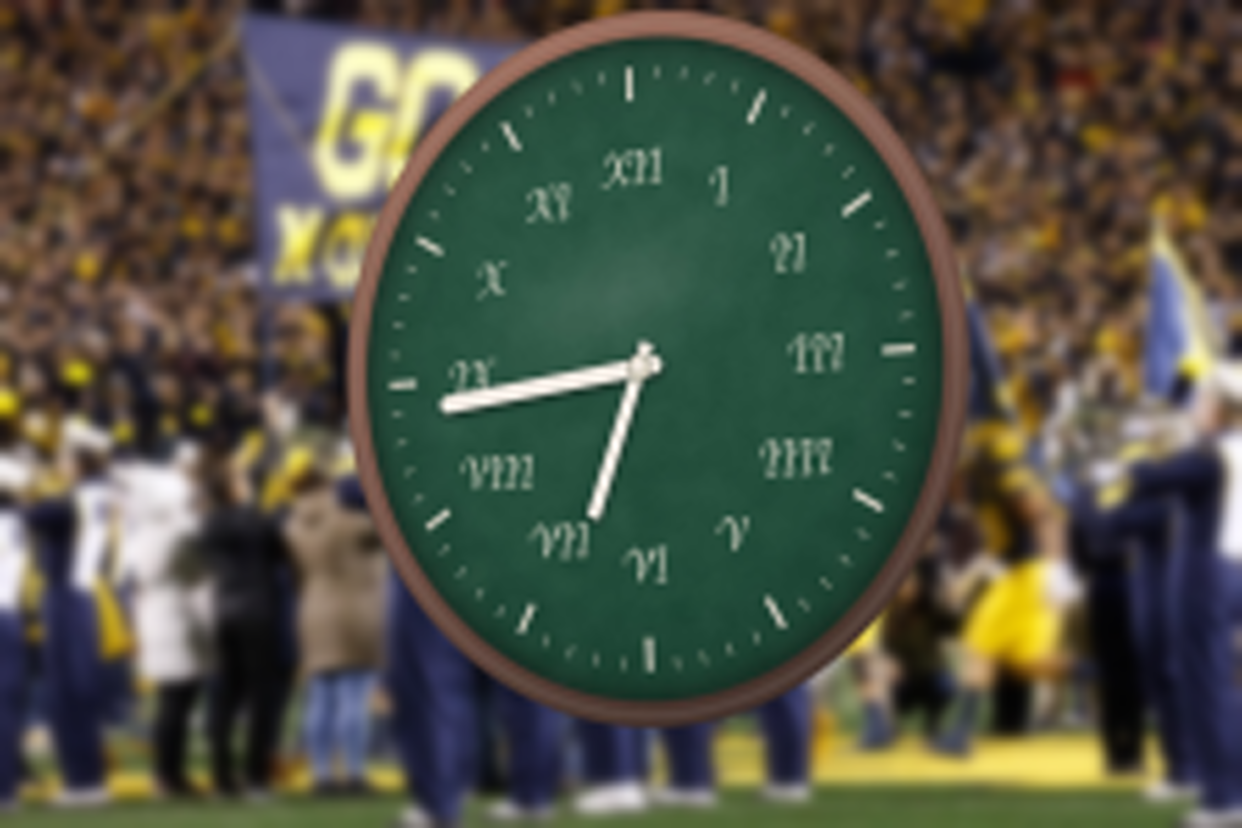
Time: {"hour": 6, "minute": 44}
